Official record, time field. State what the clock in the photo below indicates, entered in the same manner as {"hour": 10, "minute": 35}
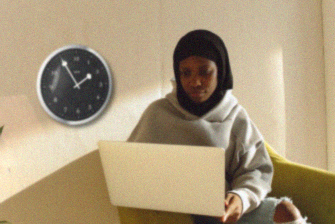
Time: {"hour": 1, "minute": 55}
